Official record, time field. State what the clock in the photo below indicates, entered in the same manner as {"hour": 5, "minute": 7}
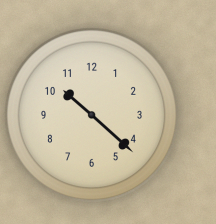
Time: {"hour": 10, "minute": 22}
